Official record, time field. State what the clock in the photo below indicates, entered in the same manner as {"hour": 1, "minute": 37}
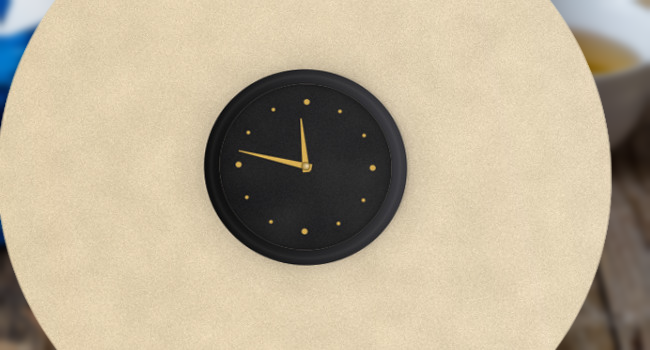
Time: {"hour": 11, "minute": 47}
